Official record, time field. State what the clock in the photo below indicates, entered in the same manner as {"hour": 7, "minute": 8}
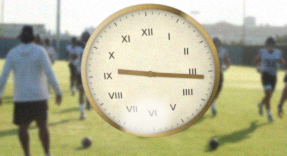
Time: {"hour": 9, "minute": 16}
